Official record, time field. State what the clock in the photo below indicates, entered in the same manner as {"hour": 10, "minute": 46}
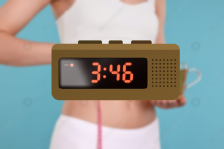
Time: {"hour": 3, "minute": 46}
